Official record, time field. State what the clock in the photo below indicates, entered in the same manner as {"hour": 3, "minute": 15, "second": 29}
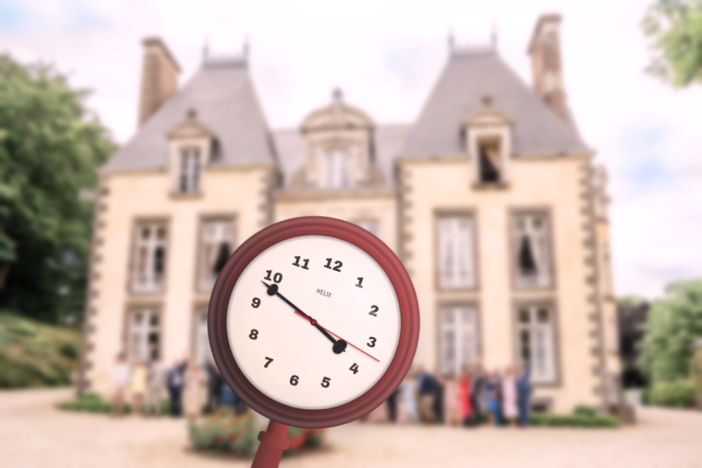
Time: {"hour": 3, "minute": 48, "second": 17}
